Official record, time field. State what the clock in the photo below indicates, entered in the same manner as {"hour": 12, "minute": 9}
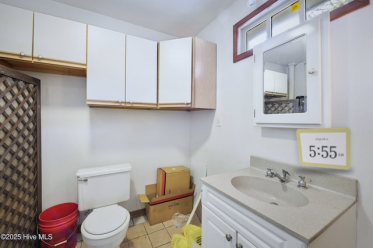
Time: {"hour": 5, "minute": 55}
